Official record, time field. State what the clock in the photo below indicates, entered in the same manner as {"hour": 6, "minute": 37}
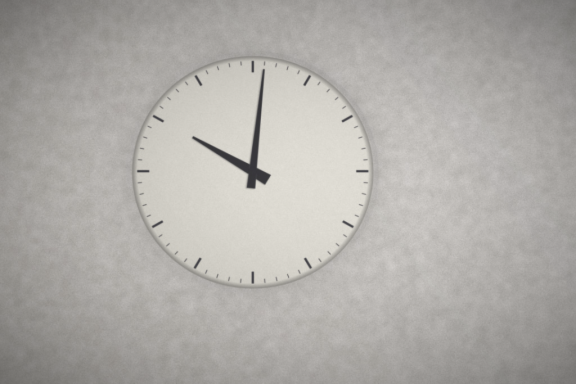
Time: {"hour": 10, "minute": 1}
